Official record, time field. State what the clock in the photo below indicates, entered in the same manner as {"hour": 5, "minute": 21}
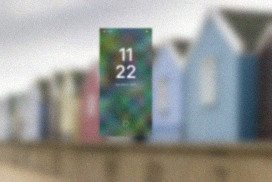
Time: {"hour": 11, "minute": 22}
